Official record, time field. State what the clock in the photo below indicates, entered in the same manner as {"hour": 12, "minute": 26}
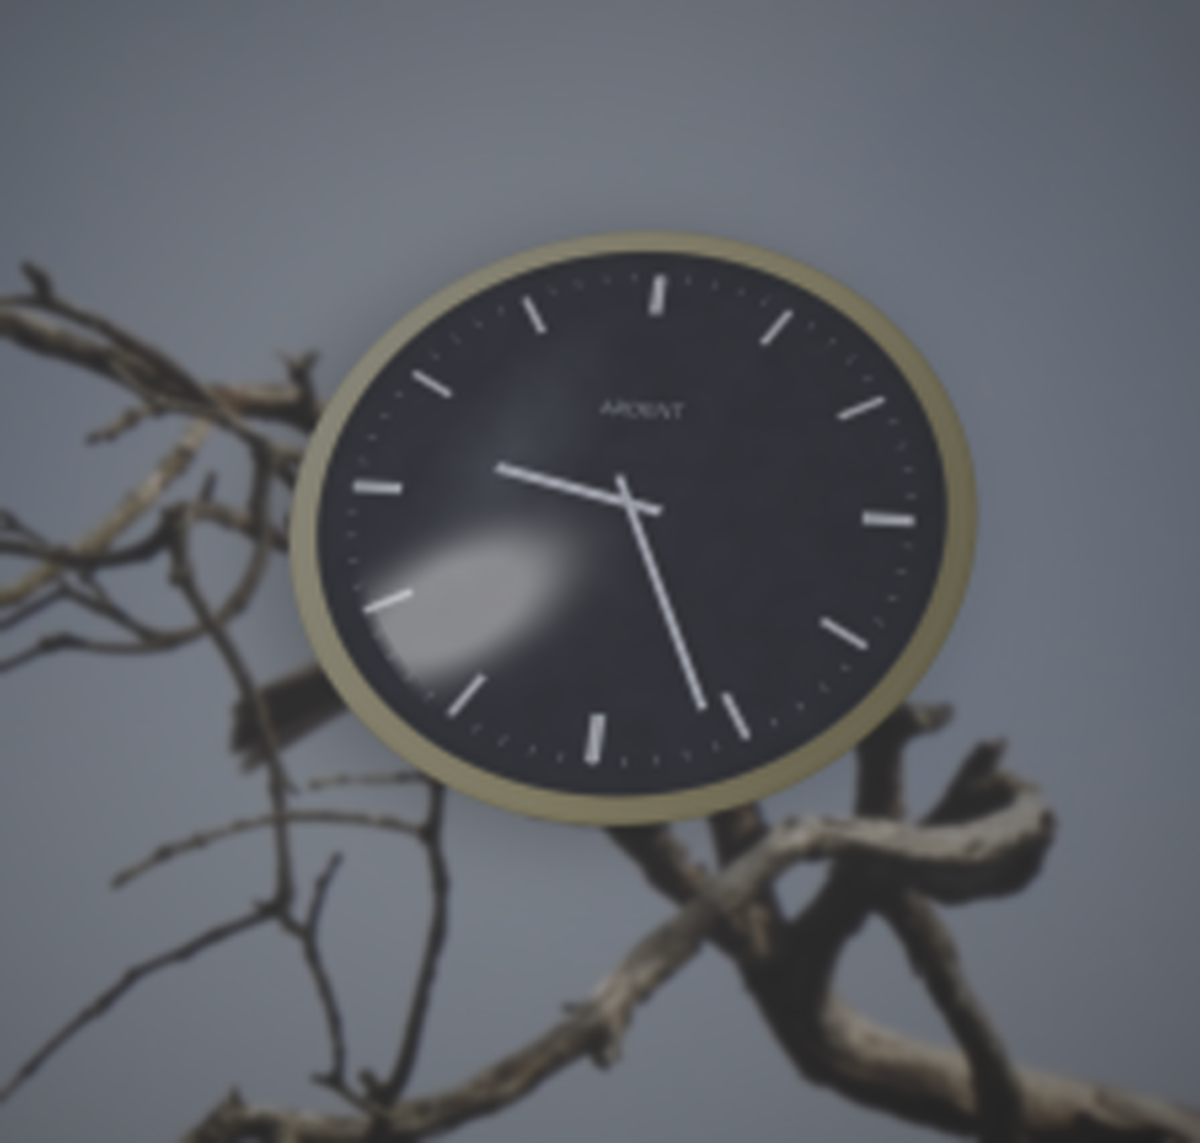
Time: {"hour": 9, "minute": 26}
